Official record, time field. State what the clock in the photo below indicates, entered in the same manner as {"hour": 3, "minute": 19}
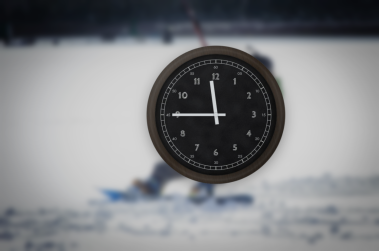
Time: {"hour": 11, "minute": 45}
